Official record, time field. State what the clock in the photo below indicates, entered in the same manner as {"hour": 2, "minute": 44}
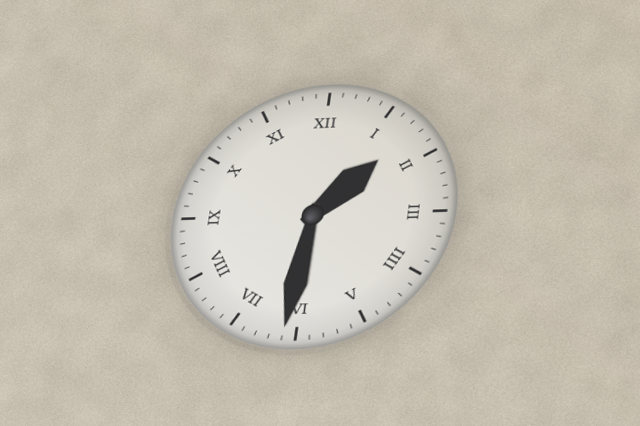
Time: {"hour": 1, "minute": 31}
